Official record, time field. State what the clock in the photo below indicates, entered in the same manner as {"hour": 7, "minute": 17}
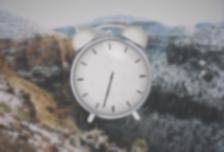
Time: {"hour": 6, "minute": 33}
